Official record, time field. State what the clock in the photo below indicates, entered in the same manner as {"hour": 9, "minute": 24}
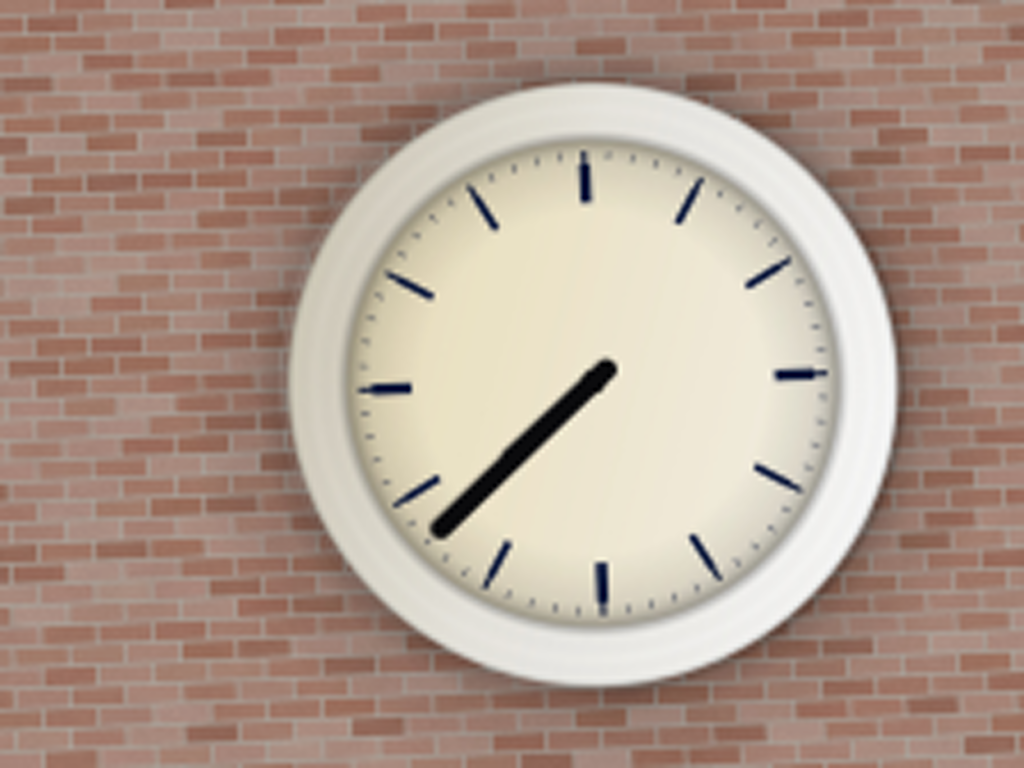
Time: {"hour": 7, "minute": 38}
